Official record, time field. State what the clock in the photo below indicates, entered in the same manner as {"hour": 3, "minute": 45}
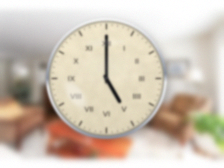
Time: {"hour": 5, "minute": 0}
